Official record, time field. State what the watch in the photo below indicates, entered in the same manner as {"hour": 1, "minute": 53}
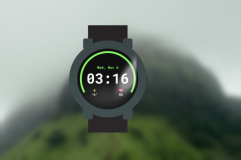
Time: {"hour": 3, "minute": 16}
